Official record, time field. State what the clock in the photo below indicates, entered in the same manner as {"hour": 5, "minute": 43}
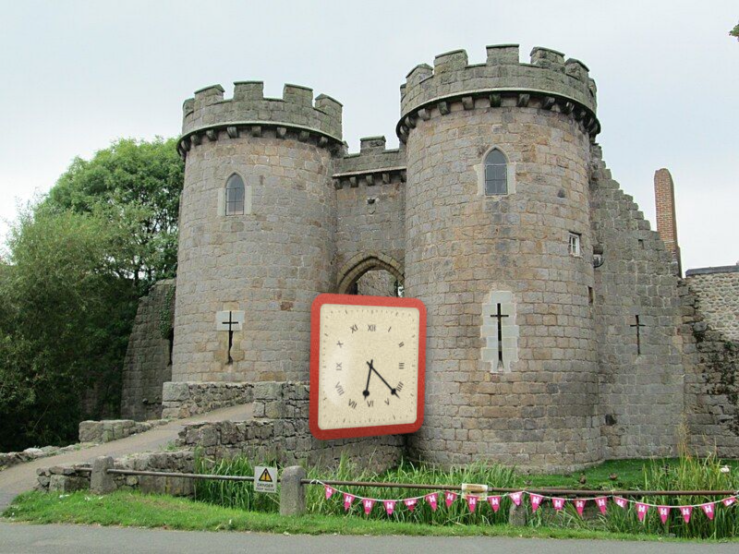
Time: {"hour": 6, "minute": 22}
